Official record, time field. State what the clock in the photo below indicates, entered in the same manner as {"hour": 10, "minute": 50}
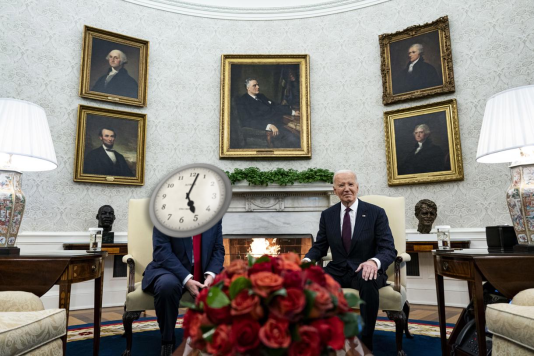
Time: {"hour": 5, "minute": 2}
